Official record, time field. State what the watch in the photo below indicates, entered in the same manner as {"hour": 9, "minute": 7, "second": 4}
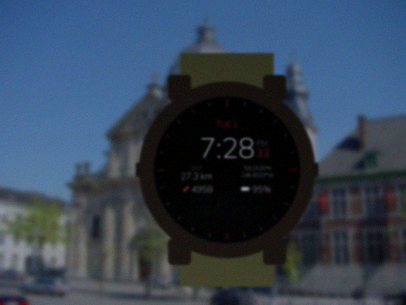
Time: {"hour": 7, "minute": 28, "second": 33}
